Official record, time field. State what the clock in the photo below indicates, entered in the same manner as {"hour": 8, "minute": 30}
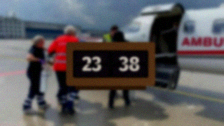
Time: {"hour": 23, "minute": 38}
